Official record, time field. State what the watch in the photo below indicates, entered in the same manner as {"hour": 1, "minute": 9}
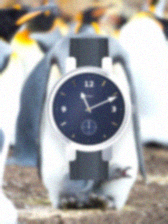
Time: {"hour": 11, "minute": 11}
